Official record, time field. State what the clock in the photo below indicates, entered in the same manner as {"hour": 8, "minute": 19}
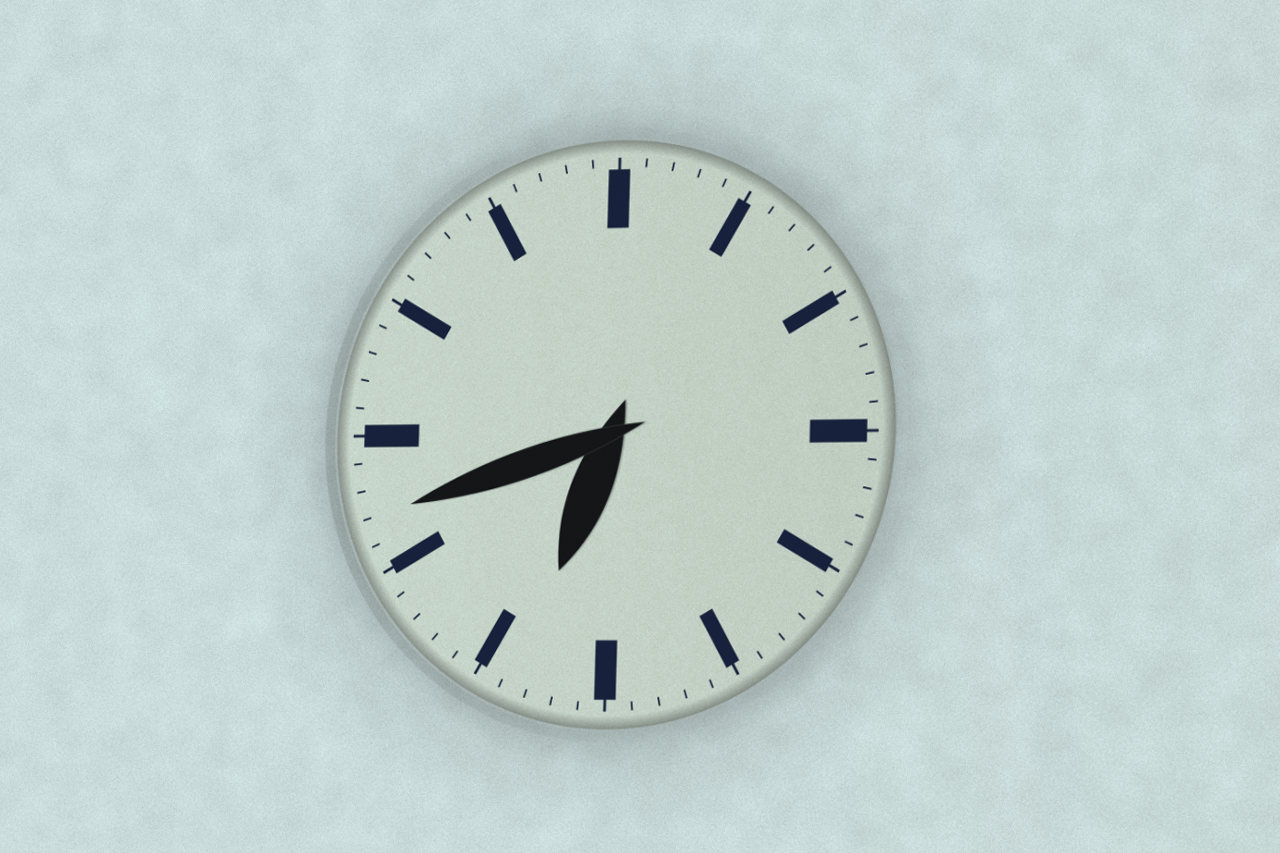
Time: {"hour": 6, "minute": 42}
